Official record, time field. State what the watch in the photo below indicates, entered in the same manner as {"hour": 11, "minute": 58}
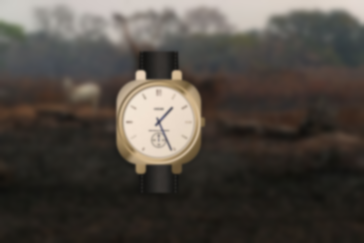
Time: {"hour": 1, "minute": 26}
